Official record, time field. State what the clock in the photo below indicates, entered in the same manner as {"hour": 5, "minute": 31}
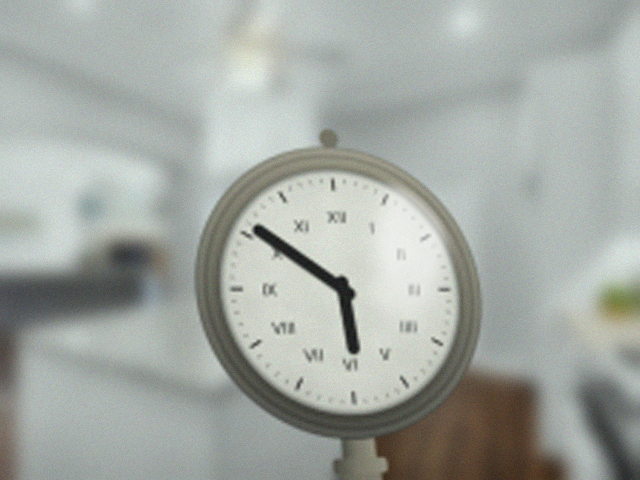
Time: {"hour": 5, "minute": 51}
